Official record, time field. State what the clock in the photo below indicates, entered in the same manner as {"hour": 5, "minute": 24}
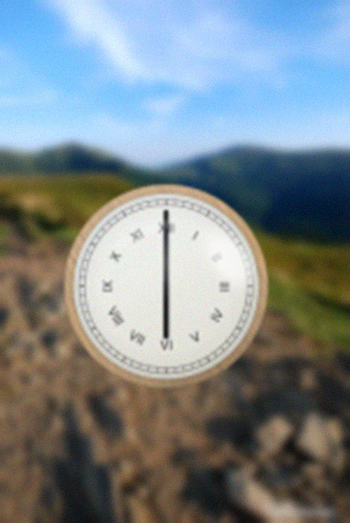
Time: {"hour": 6, "minute": 0}
